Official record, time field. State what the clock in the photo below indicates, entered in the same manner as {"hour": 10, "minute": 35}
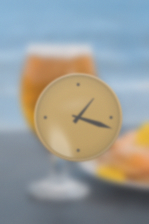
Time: {"hour": 1, "minute": 18}
